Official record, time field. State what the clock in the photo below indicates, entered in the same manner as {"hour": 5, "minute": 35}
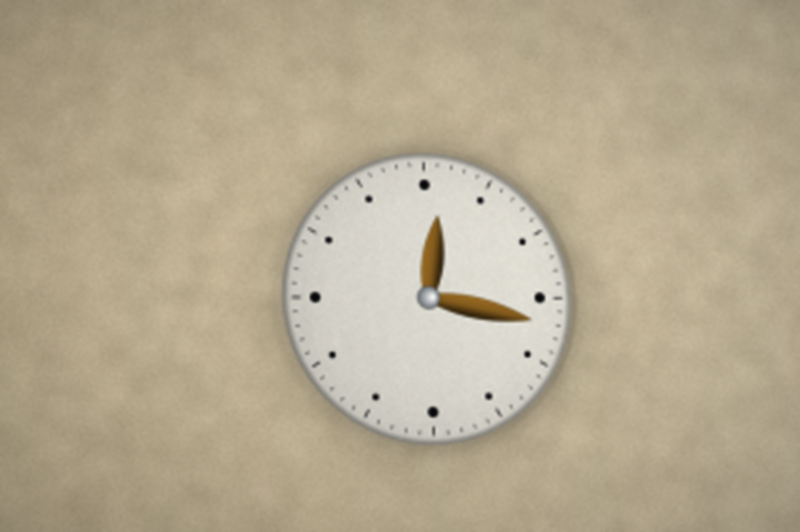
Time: {"hour": 12, "minute": 17}
